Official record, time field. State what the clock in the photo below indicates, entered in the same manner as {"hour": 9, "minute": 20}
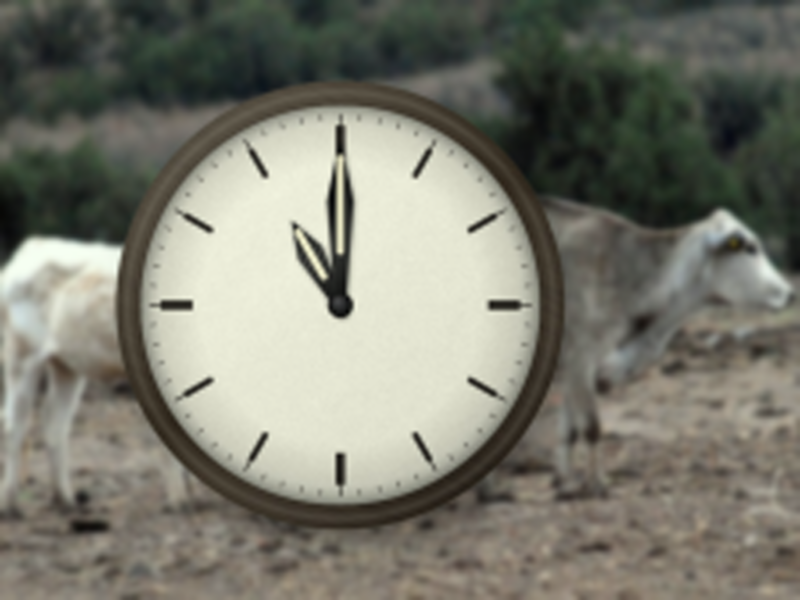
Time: {"hour": 11, "minute": 0}
